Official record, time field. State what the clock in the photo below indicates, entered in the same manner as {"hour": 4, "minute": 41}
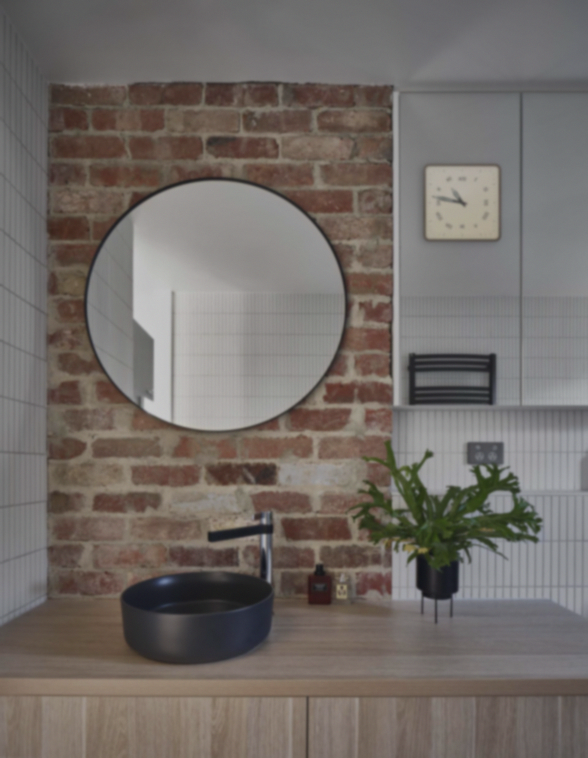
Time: {"hour": 10, "minute": 47}
